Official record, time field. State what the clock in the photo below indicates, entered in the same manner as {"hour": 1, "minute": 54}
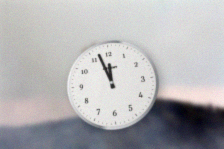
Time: {"hour": 11, "minute": 57}
